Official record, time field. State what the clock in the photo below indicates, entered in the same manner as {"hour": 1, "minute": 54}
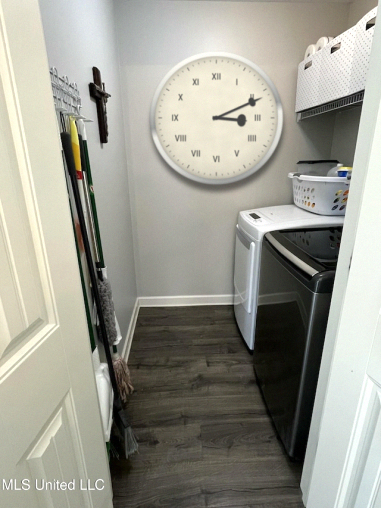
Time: {"hour": 3, "minute": 11}
